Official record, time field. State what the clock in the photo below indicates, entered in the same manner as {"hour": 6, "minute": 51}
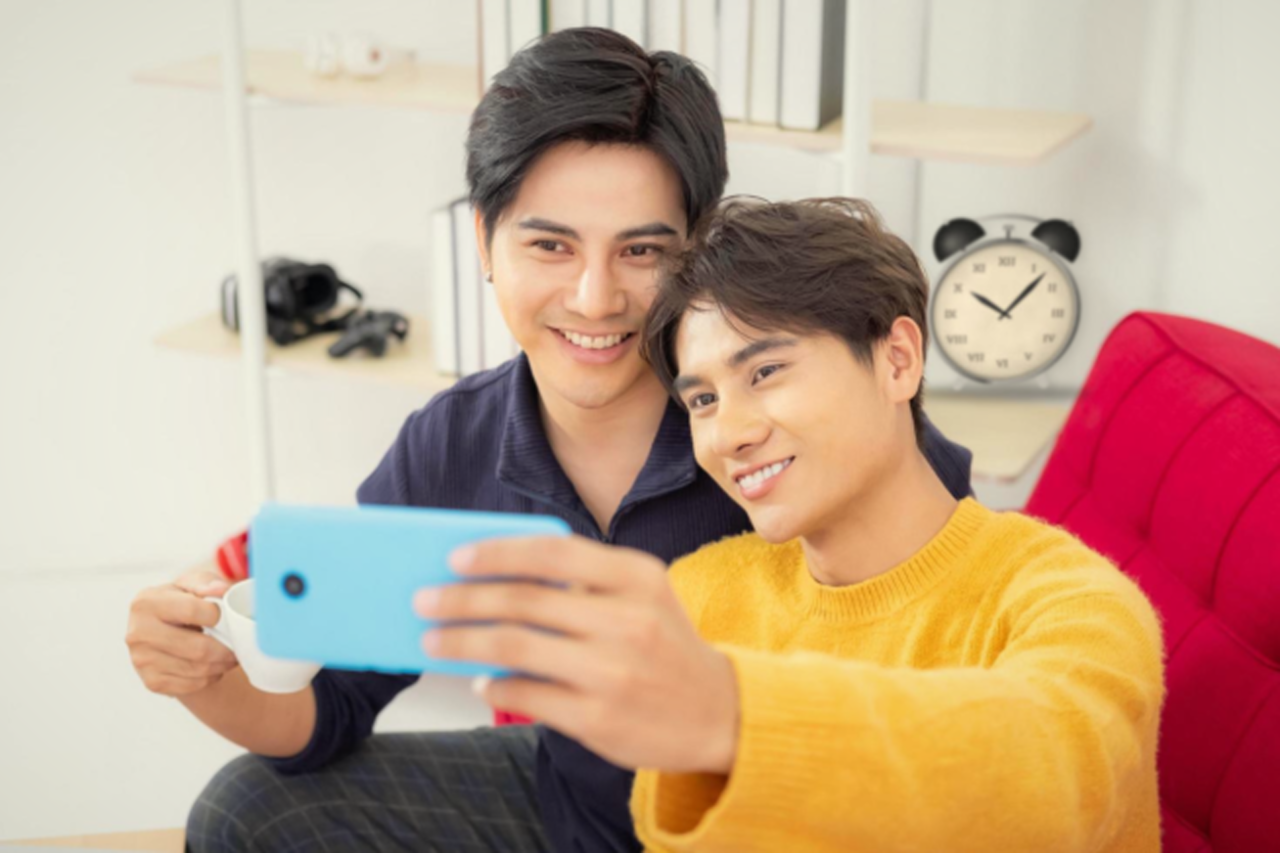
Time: {"hour": 10, "minute": 7}
